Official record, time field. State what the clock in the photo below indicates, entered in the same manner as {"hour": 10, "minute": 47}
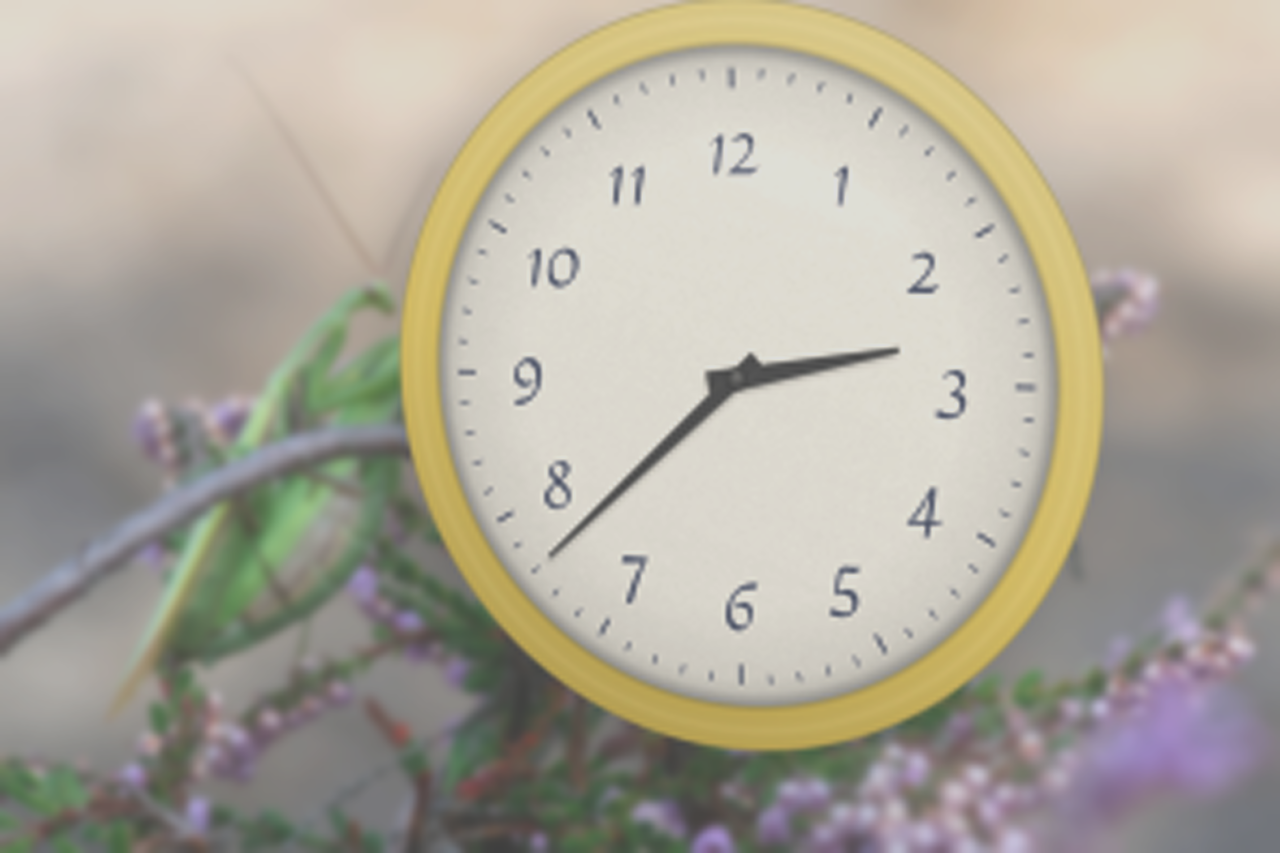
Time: {"hour": 2, "minute": 38}
